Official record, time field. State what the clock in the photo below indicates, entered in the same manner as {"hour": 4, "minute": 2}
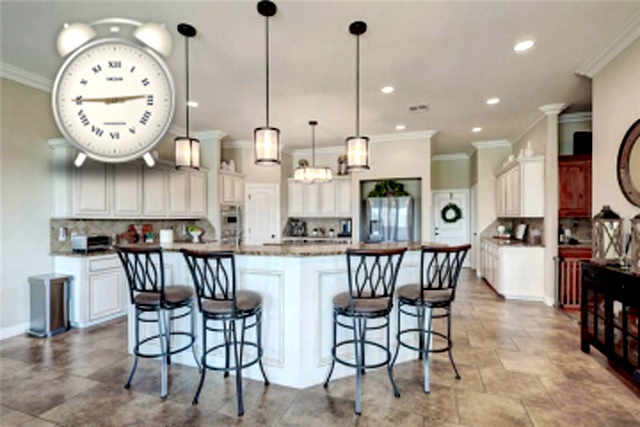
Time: {"hour": 2, "minute": 45}
